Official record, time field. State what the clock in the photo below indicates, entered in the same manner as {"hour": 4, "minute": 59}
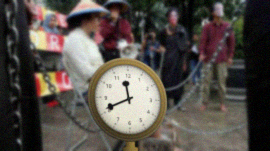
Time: {"hour": 11, "minute": 41}
